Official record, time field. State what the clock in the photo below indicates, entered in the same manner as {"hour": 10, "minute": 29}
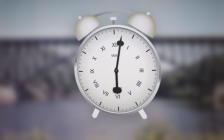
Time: {"hour": 6, "minute": 2}
